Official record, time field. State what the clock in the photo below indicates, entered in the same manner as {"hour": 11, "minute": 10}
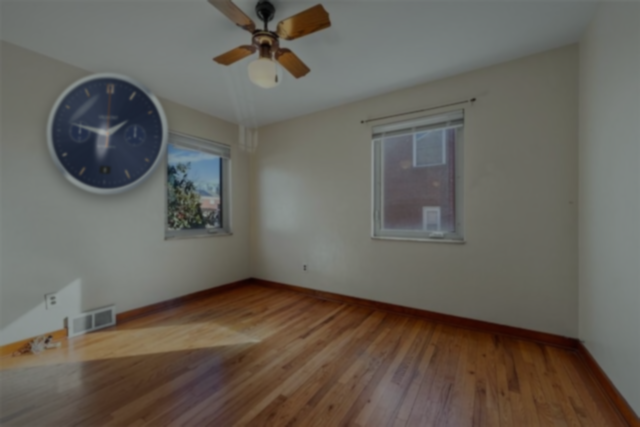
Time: {"hour": 1, "minute": 47}
